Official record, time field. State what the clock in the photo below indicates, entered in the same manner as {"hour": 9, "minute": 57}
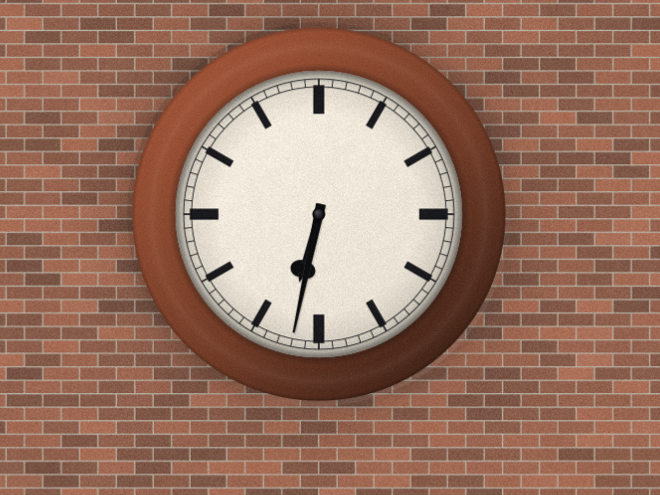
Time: {"hour": 6, "minute": 32}
